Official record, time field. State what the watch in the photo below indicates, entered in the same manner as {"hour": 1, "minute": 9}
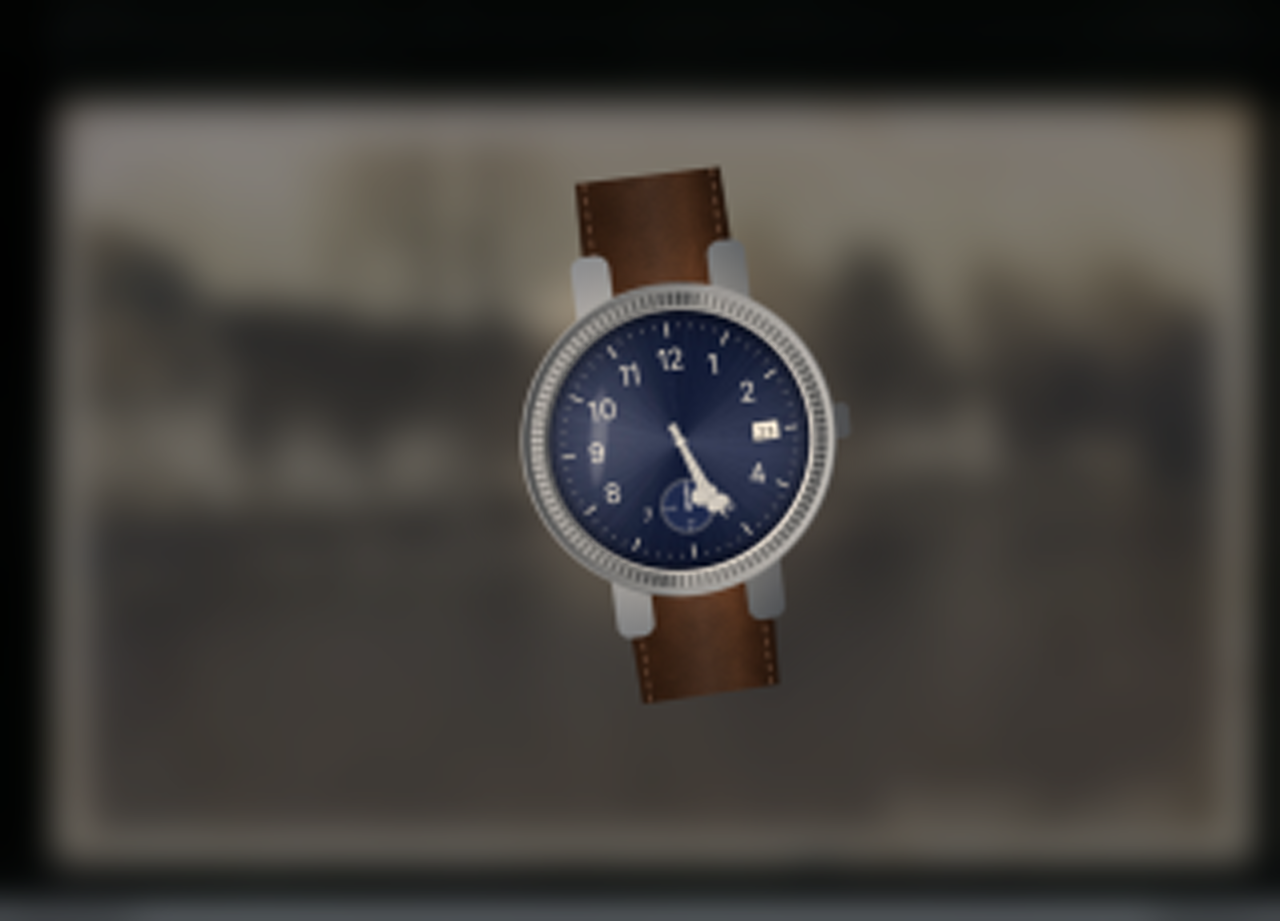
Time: {"hour": 5, "minute": 26}
